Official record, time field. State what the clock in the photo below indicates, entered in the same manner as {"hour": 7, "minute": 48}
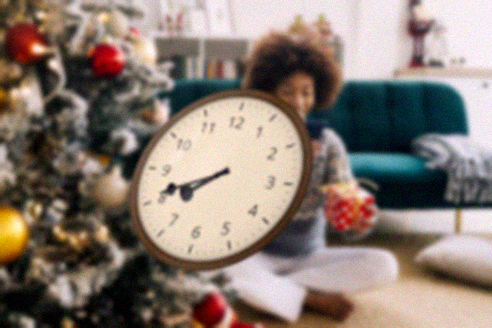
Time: {"hour": 7, "minute": 41}
